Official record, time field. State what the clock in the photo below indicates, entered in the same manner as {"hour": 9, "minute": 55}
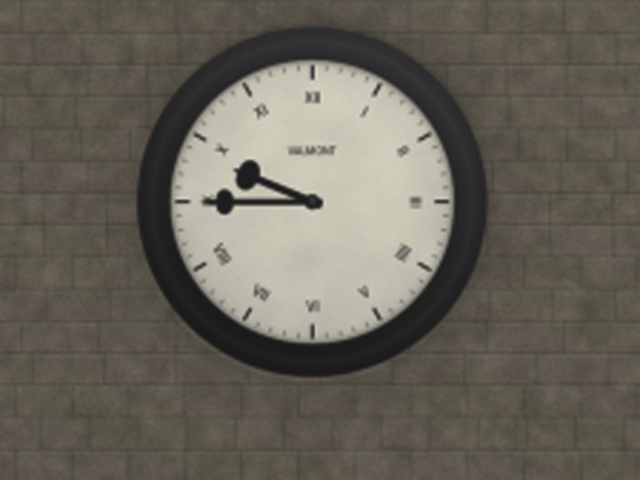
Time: {"hour": 9, "minute": 45}
